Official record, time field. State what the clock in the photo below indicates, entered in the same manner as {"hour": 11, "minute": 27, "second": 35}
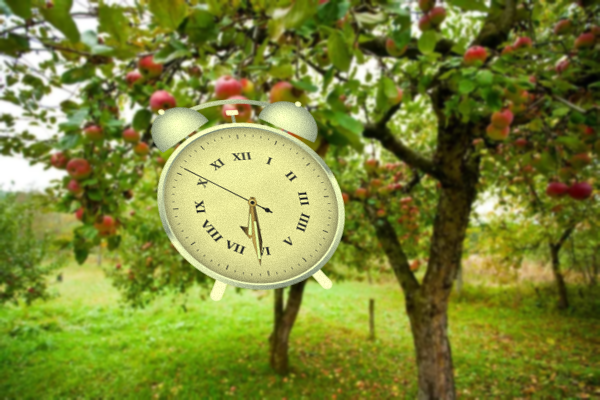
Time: {"hour": 6, "minute": 30, "second": 51}
